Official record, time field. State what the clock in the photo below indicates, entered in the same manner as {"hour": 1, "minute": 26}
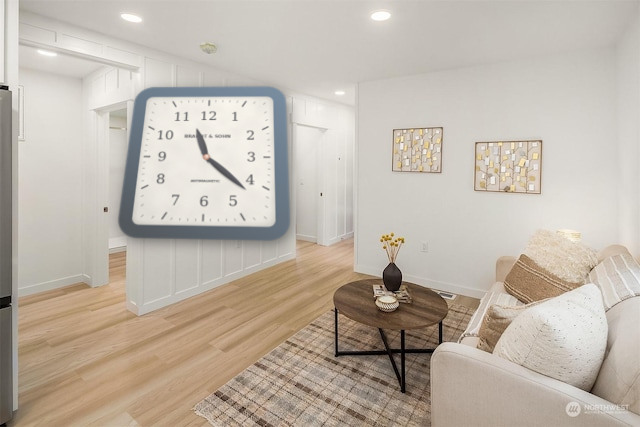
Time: {"hour": 11, "minute": 22}
